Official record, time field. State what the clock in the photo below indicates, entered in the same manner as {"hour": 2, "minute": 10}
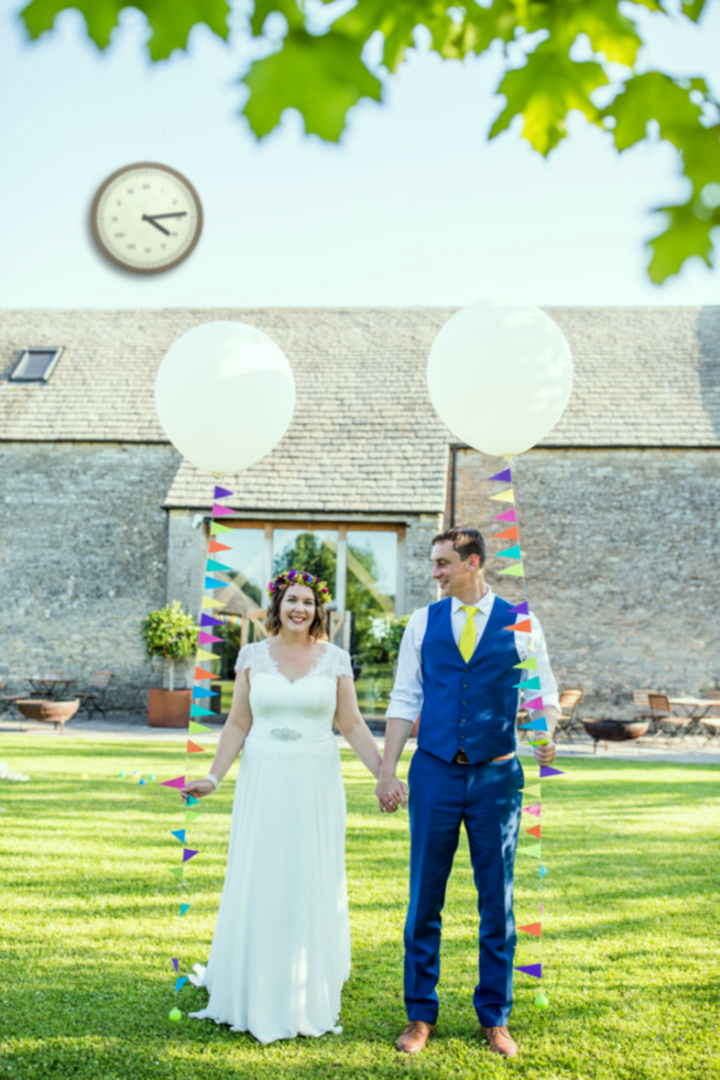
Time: {"hour": 4, "minute": 14}
